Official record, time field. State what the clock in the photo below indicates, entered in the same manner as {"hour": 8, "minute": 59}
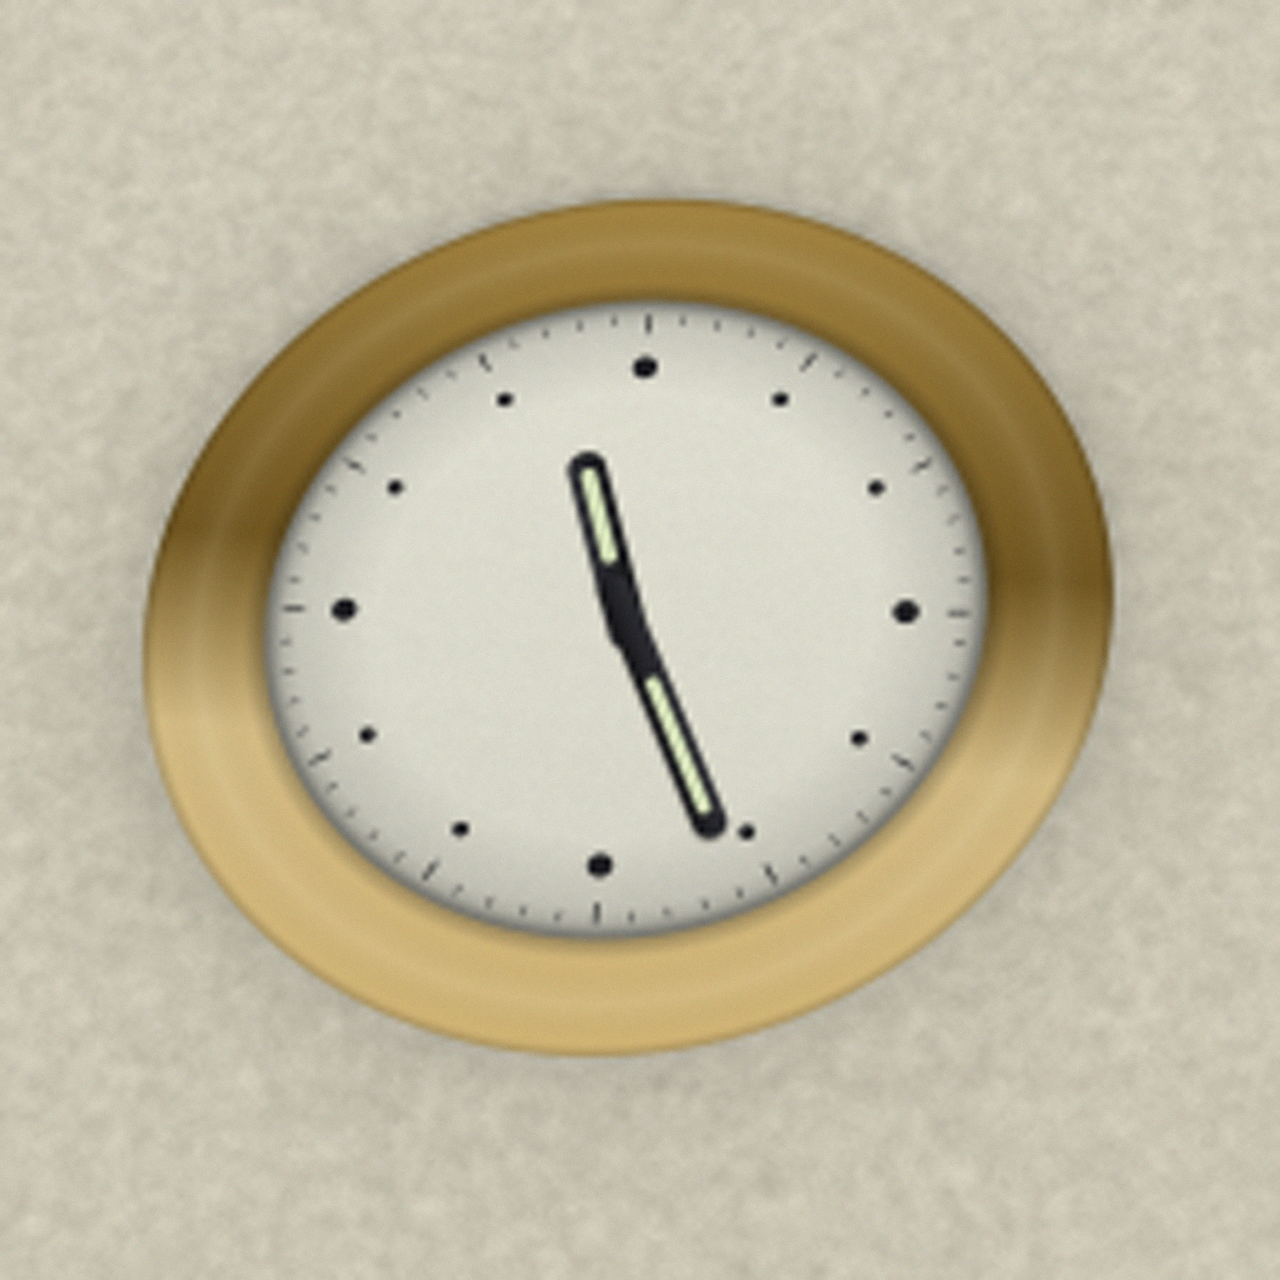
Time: {"hour": 11, "minute": 26}
